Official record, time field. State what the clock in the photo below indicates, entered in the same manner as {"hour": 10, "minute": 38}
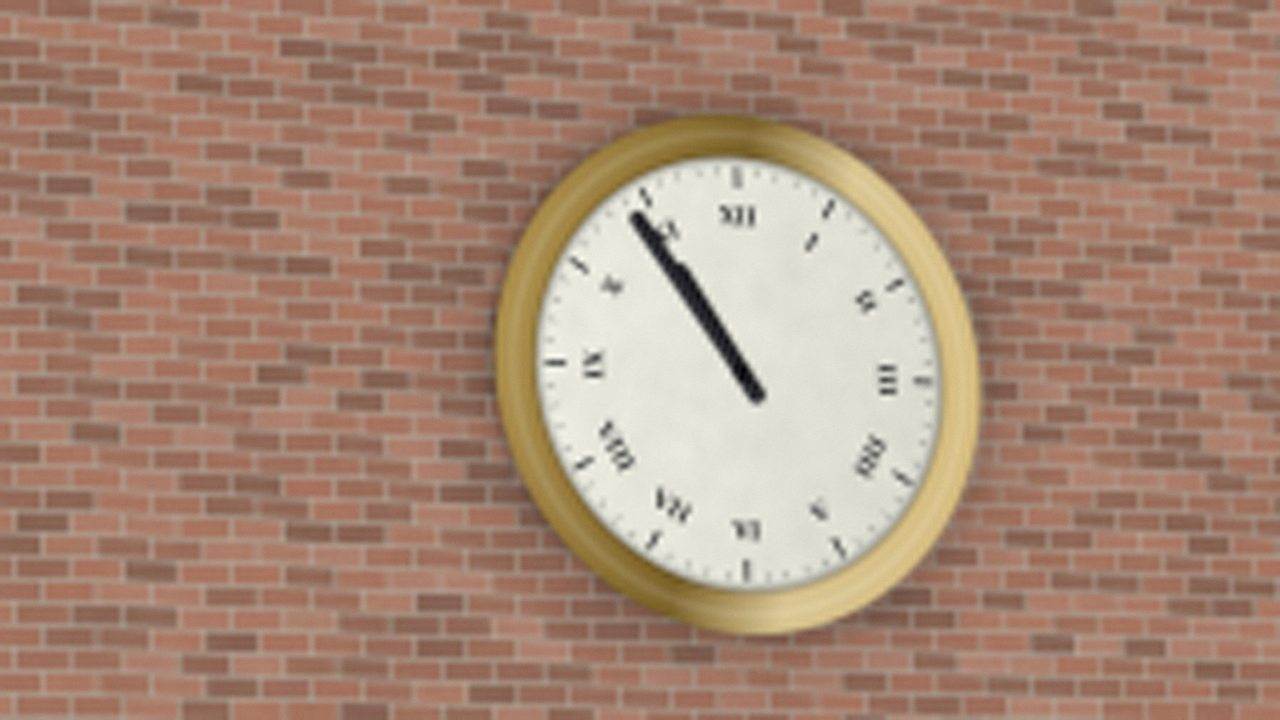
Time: {"hour": 10, "minute": 54}
